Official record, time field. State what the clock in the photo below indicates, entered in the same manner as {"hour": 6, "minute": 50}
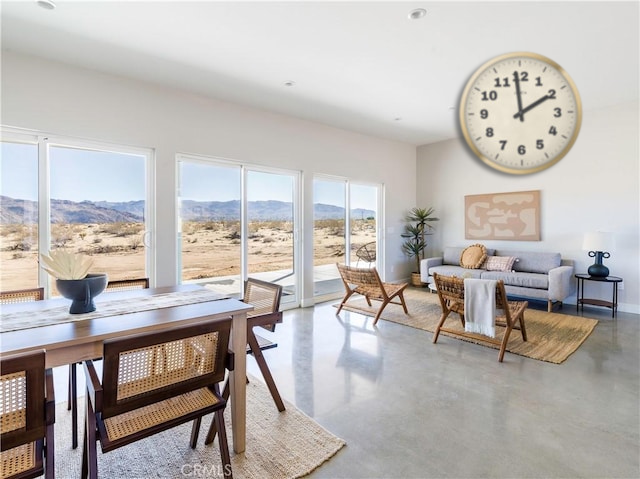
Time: {"hour": 1, "minute": 59}
